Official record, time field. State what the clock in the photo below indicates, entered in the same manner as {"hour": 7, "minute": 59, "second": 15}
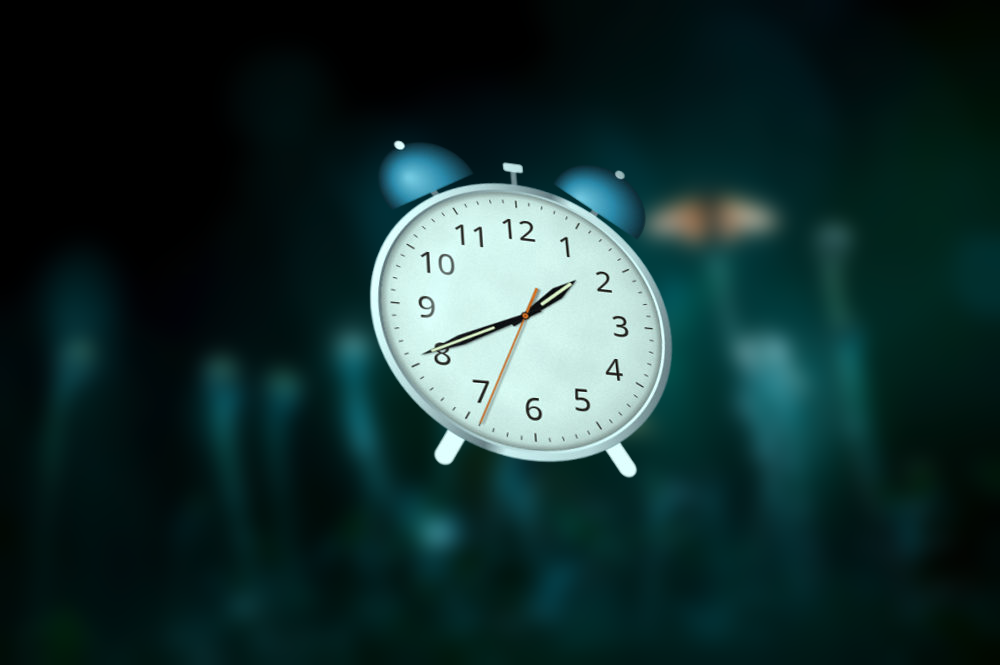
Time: {"hour": 1, "minute": 40, "second": 34}
